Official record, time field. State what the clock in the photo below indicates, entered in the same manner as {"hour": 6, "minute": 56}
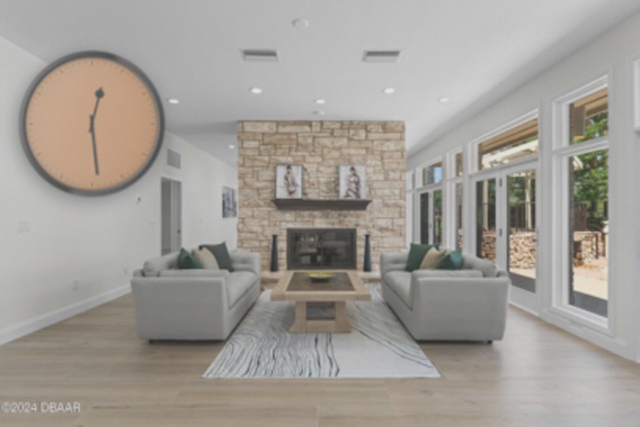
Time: {"hour": 12, "minute": 29}
